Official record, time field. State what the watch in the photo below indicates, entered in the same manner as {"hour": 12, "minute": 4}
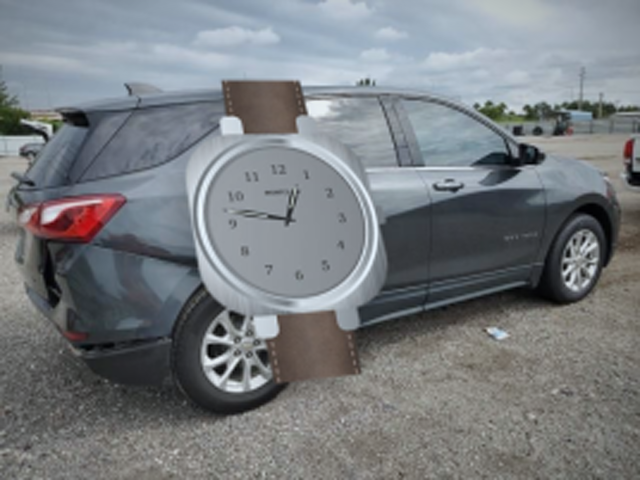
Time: {"hour": 12, "minute": 47}
